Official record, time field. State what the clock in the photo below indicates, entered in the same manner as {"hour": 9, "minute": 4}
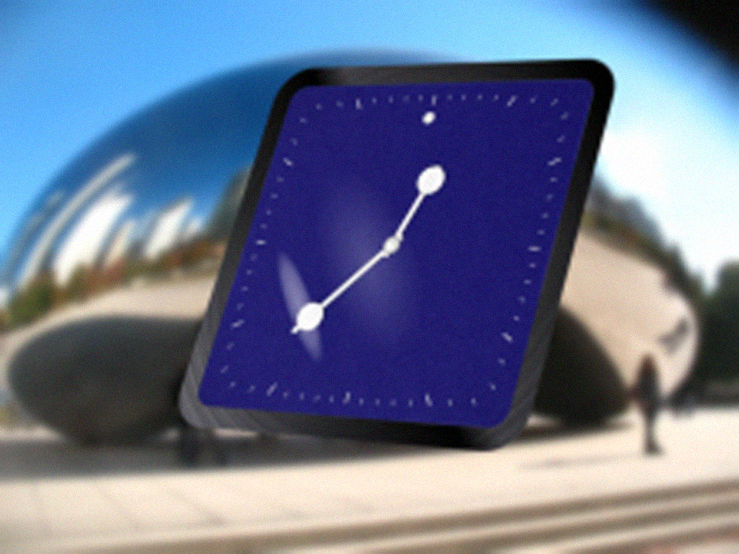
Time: {"hour": 12, "minute": 37}
